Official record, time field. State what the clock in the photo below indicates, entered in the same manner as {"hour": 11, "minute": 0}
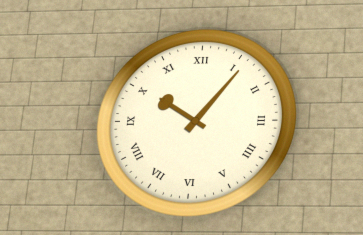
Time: {"hour": 10, "minute": 6}
